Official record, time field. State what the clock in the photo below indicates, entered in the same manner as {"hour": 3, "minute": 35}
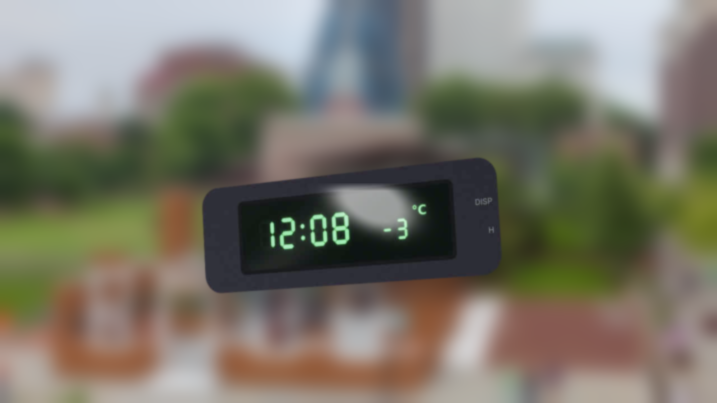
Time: {"hour": 12, "minute": 8}
